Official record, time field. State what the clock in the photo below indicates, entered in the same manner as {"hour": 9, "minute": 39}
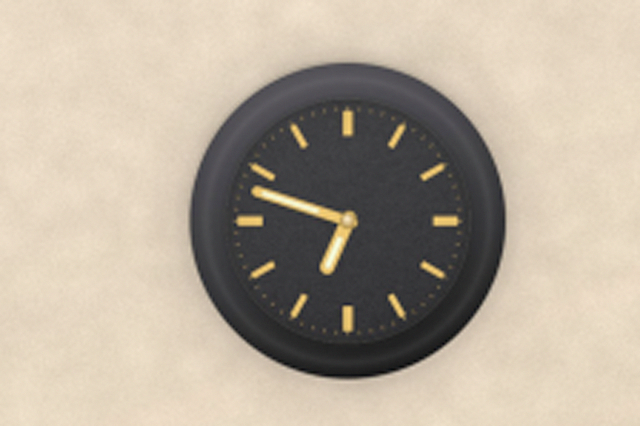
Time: {"hour": 6, "minute": 48}
